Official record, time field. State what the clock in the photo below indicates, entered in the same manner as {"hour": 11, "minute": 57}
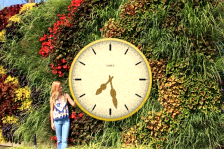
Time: {"hour": 7, "minute": 28}
